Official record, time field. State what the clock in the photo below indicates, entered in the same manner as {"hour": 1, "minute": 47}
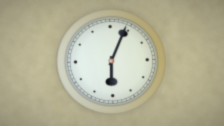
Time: {"hour": 6, "minute": 4}
